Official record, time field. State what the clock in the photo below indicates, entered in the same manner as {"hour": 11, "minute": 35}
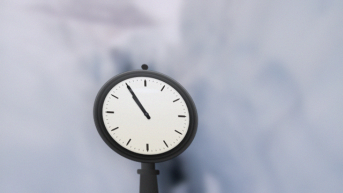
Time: {"hour": 10, "minute": 55}
